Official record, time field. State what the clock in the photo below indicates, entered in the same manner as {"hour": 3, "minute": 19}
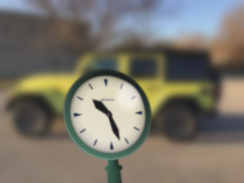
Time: {"hour": 10, "minute": 27}
